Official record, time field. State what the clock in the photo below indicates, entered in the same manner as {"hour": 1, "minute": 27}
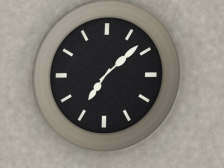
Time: {"hour": 7, "minute": 8}
